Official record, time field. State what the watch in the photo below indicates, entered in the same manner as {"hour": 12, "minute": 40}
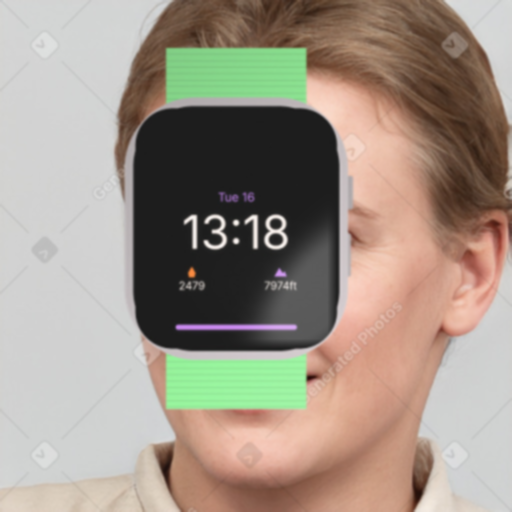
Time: {"hour": 13, "minute": 18}
